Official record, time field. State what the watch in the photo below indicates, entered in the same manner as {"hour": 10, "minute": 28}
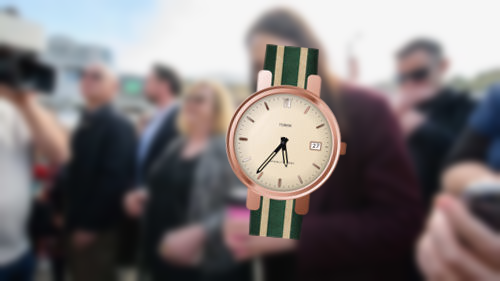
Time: {"hour": 5, "minute": 36}
